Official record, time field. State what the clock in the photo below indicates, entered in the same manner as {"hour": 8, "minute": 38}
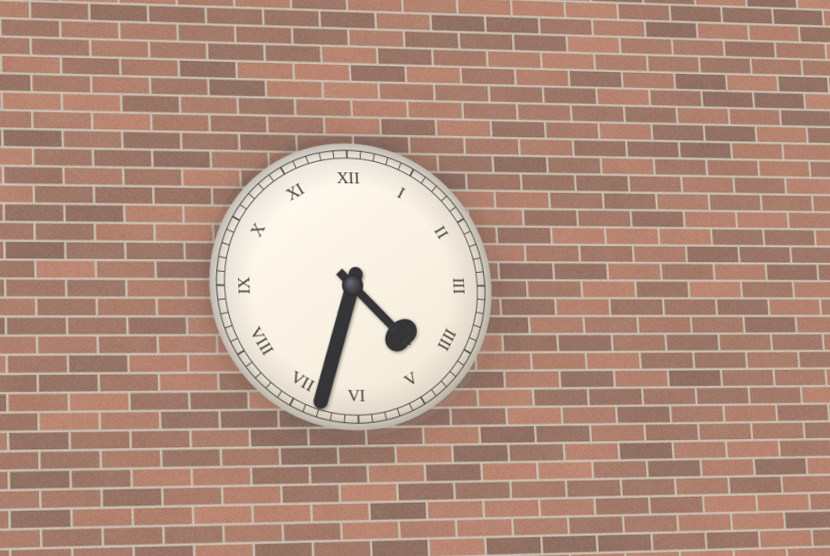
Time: {"hour": 4, "minute": 33}
